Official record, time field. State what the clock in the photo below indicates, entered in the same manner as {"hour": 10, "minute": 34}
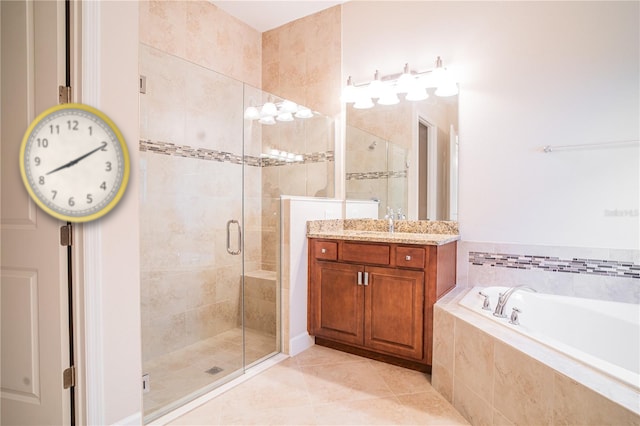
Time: {"hour": 8, "minute": 10}
